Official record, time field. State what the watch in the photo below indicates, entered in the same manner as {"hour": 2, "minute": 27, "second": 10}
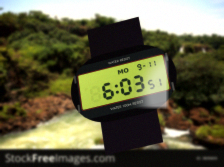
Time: {"hour": 6, "minute": 3, "second": 51}
